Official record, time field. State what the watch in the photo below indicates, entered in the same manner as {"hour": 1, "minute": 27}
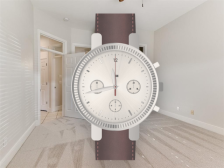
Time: {"hour": 11, "minute": 43}
